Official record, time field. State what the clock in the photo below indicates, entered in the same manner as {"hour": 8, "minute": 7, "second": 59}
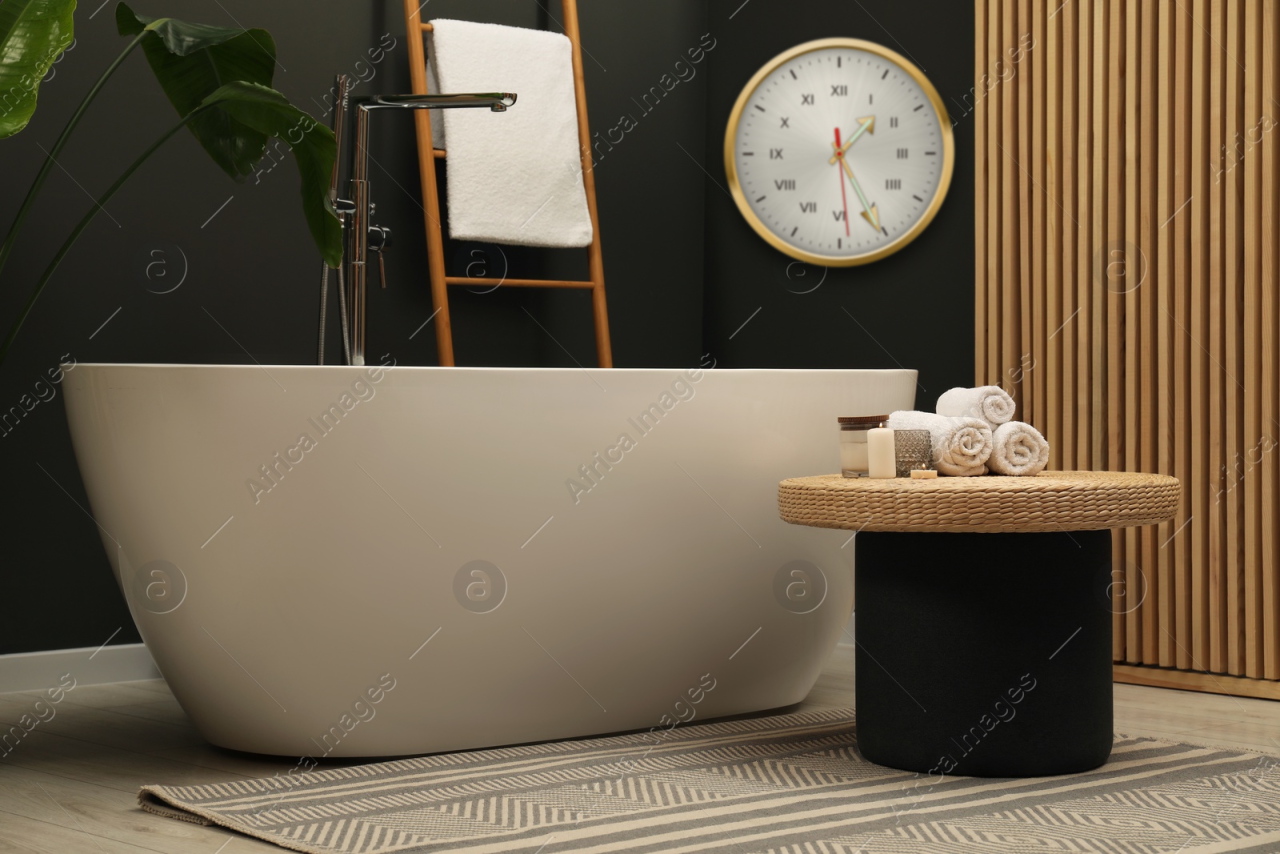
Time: {"hour": 1, "minute": 25, "second": 29}
